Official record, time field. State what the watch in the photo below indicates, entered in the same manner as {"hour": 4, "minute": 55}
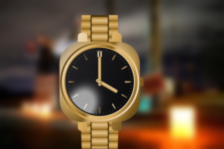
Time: {"hour": 4, "minute": 0}
